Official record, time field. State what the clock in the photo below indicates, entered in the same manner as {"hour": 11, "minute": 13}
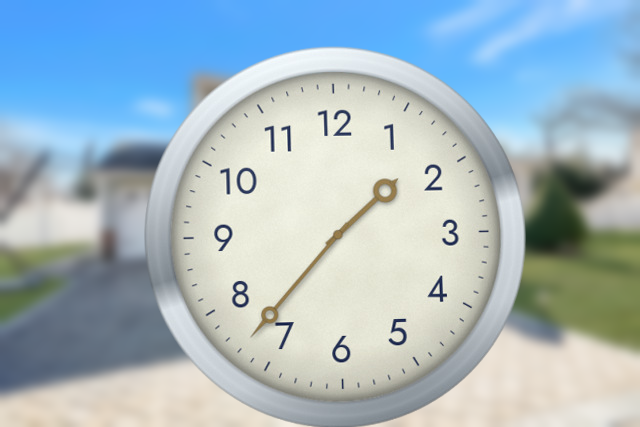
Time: {"hour": 1, "minute": 37}
